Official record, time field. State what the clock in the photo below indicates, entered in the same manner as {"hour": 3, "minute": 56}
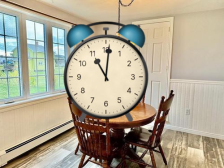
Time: {"hour": 11, "minute": 1}
